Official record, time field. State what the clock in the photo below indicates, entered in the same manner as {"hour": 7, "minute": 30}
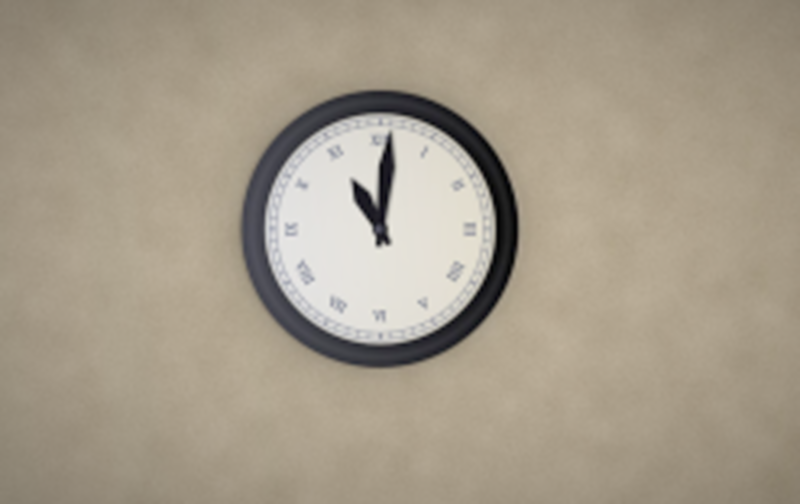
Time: {"hour": 11, "minute": 1}
